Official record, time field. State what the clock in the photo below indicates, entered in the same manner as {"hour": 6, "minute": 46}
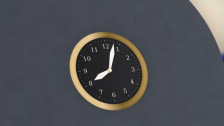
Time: {"hour": 8, "minute": 3}
